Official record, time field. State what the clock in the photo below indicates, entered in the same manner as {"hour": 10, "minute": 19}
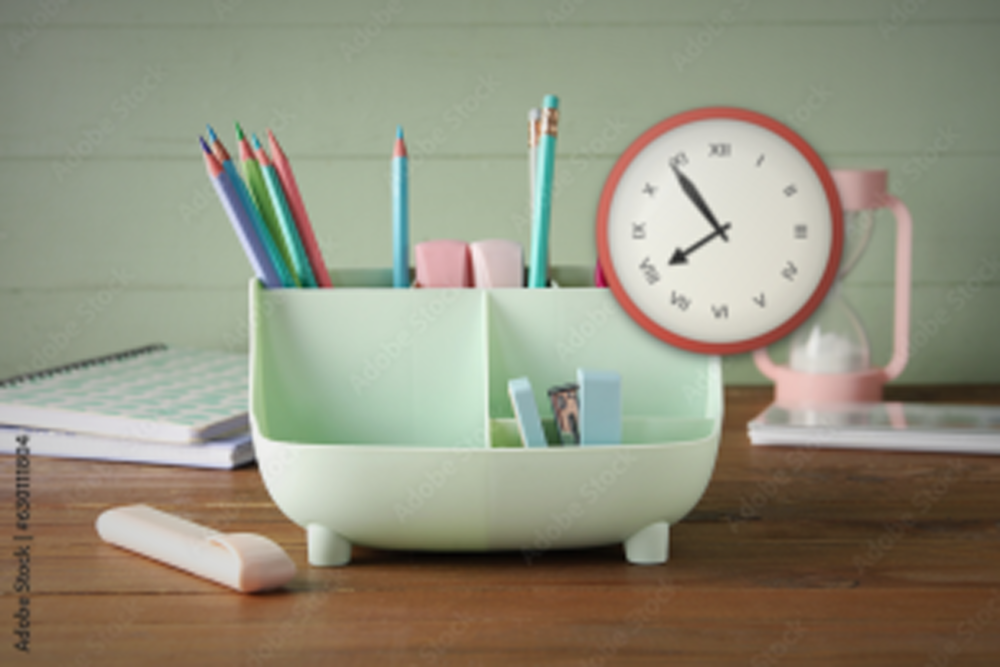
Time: {"hour": 7, "minute": 54}
